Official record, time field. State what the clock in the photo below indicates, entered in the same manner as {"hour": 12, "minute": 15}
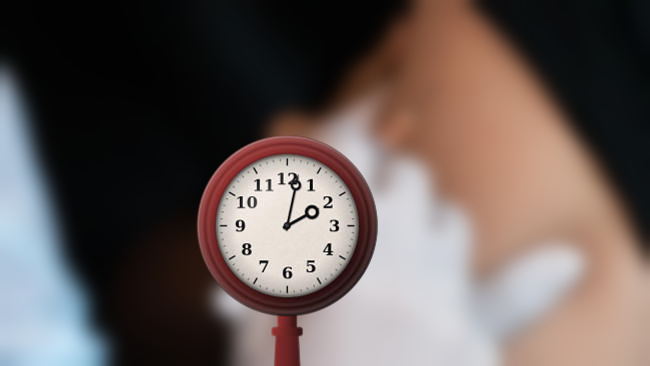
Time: {"hour": 2, "minute": 2}
